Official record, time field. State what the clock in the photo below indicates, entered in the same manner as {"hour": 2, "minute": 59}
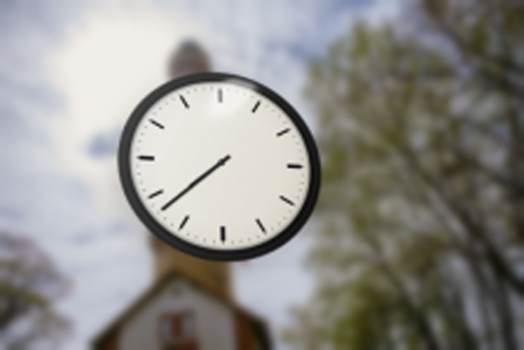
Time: {"hour": 7, "minute": 38}
